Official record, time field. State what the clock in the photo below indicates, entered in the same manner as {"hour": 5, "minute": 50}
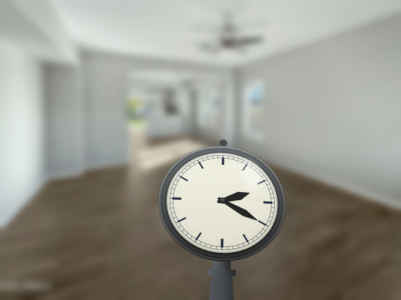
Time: {"hour": 2, "minute": 20}
